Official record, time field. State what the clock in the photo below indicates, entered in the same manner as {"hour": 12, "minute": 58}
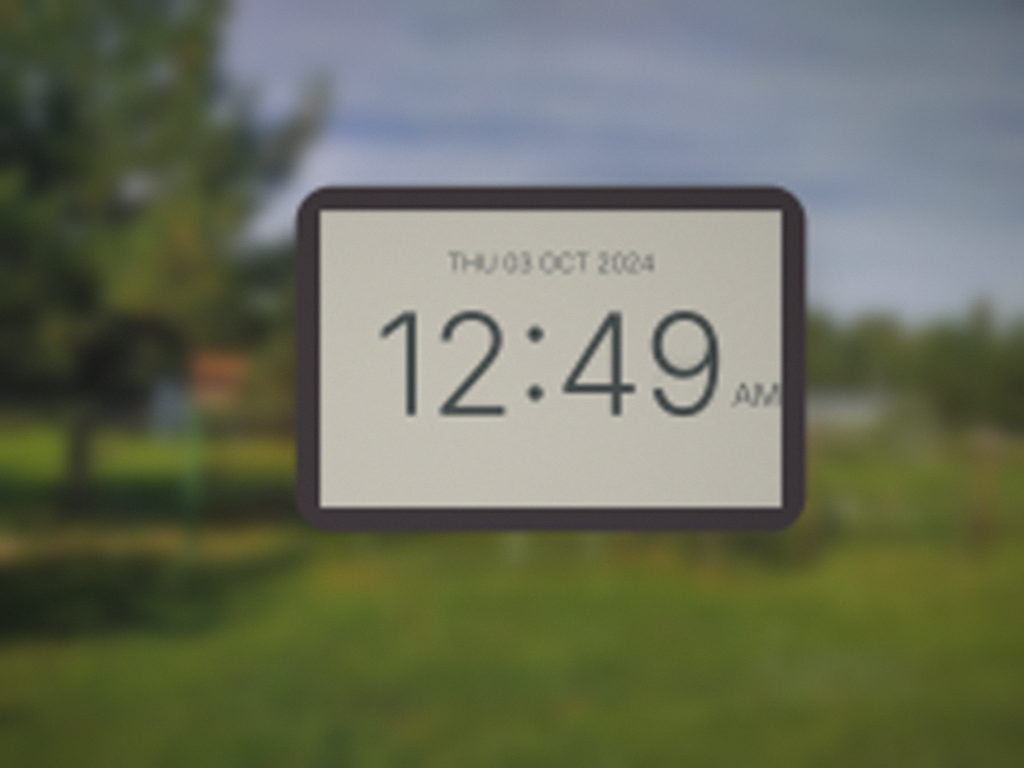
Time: {"hour": 12, "minute": 49}
